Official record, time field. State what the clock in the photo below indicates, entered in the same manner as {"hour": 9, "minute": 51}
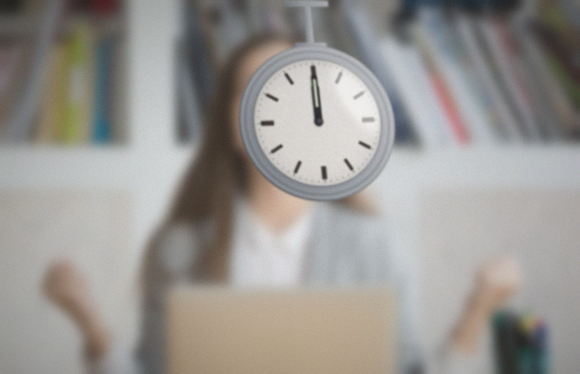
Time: {"hour": 12, "minute": 0}
